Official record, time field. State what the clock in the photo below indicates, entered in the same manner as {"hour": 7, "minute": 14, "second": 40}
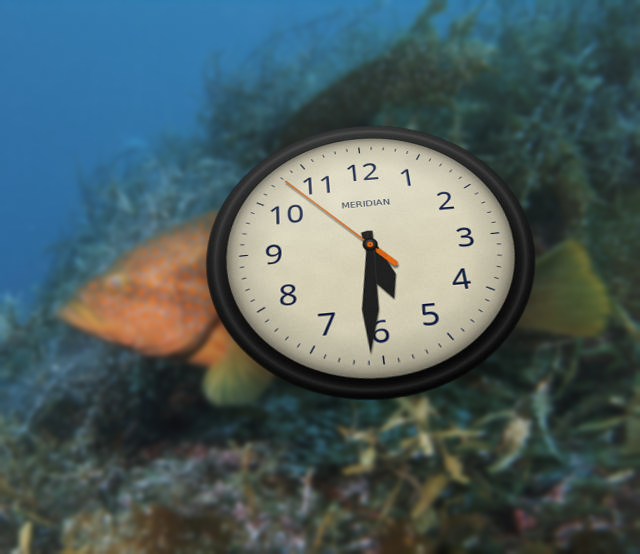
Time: {"hour": 5, "minute": 30, "second": 53}
